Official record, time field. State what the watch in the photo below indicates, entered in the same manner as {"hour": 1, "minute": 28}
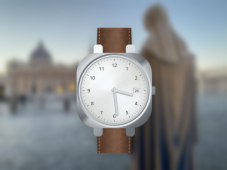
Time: {"hour": 3, "minute": 29}
